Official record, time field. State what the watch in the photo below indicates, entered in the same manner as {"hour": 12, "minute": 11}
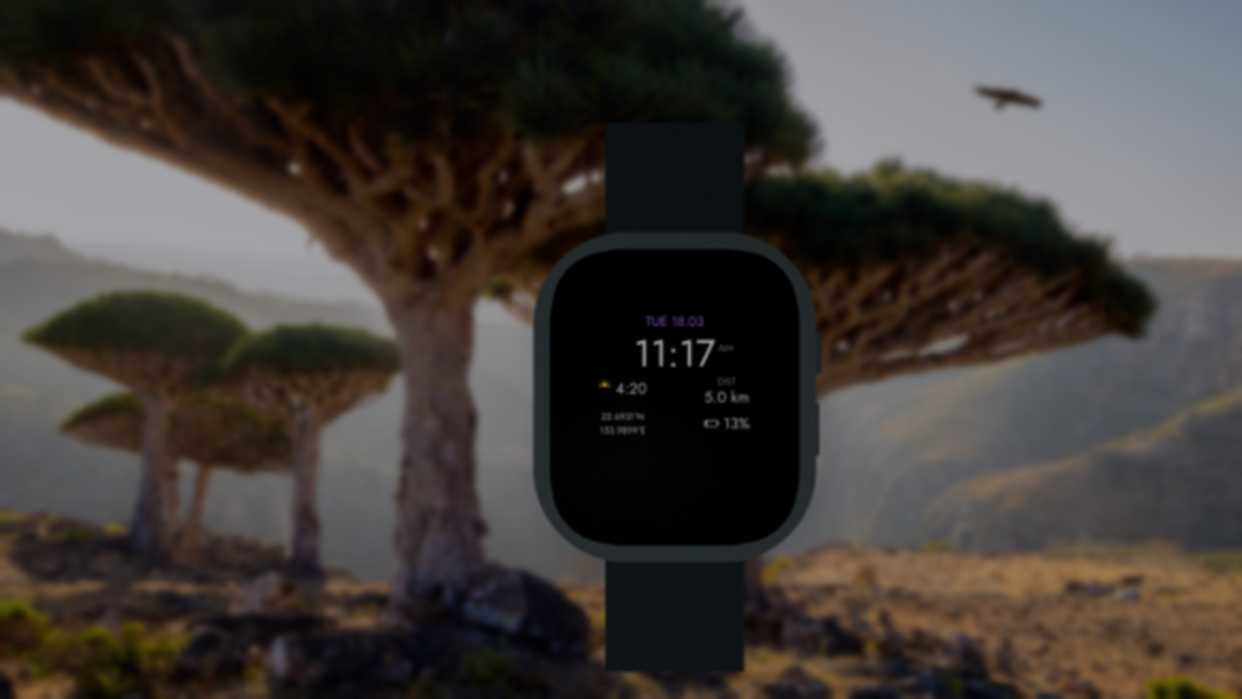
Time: {"hour": 11, "minute": 17}
